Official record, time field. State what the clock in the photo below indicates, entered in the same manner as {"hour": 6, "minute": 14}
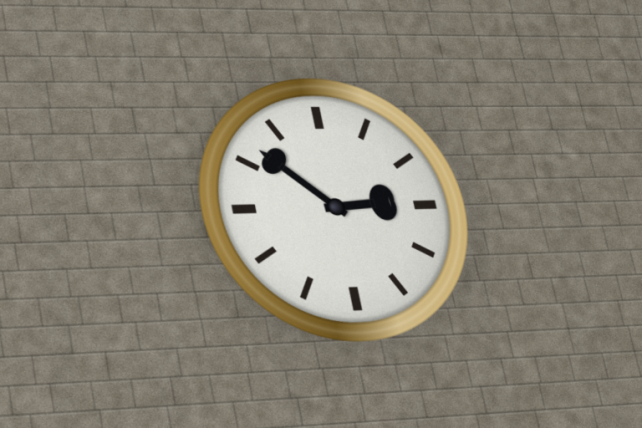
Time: {"hour": 2, "minute": 52}
